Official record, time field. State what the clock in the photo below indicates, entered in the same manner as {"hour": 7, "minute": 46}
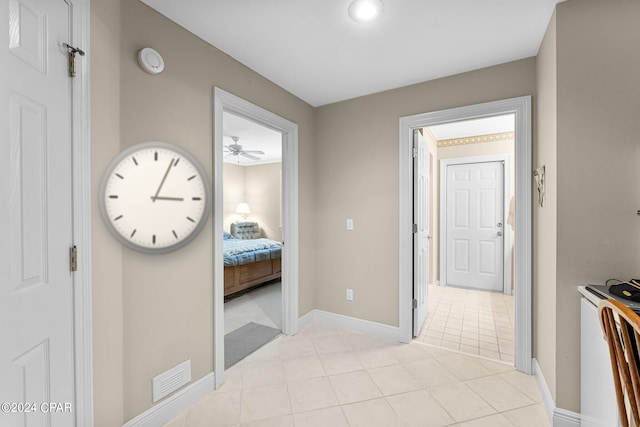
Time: {"hour": 3, "minute": 4}
